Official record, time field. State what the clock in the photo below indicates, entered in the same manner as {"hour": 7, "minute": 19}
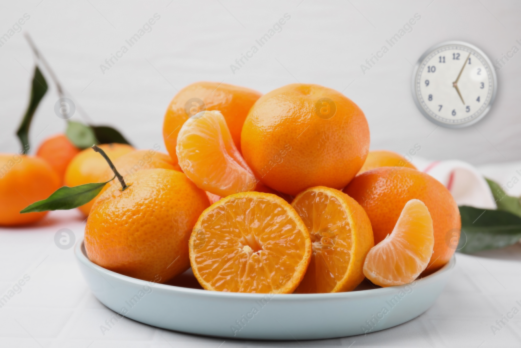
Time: {"hour": 5, "minute": 4}
